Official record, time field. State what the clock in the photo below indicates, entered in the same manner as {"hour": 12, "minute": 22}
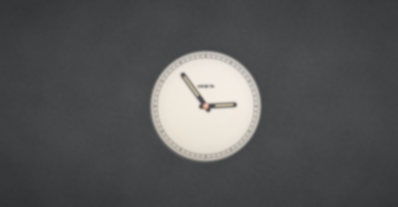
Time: {"hour": 2, "minute": 54}
